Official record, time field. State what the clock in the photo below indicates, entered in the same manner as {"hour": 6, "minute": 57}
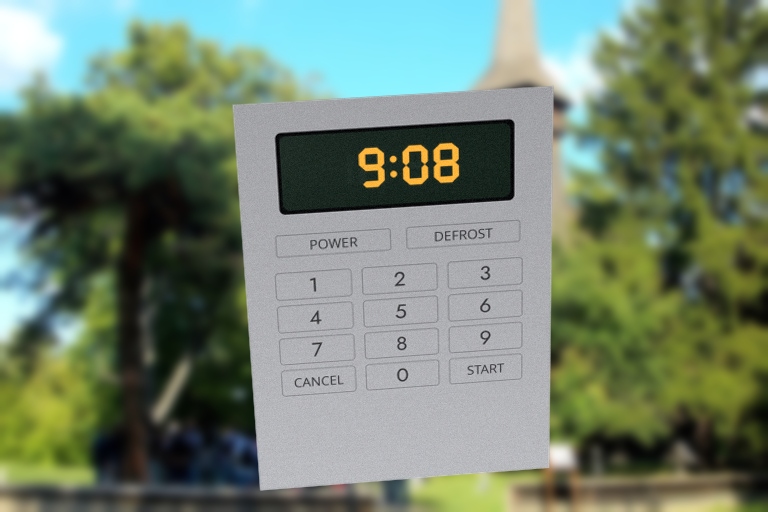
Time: {"hour": 9, "minute": 8}
